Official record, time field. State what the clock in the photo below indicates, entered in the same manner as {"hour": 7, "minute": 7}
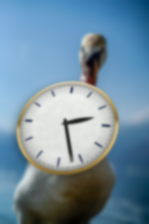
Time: {"hour": 2, "minute": 27}
